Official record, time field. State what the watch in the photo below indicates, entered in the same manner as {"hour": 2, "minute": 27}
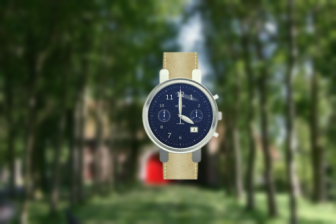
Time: {"hour": 4, "minute": 0}
